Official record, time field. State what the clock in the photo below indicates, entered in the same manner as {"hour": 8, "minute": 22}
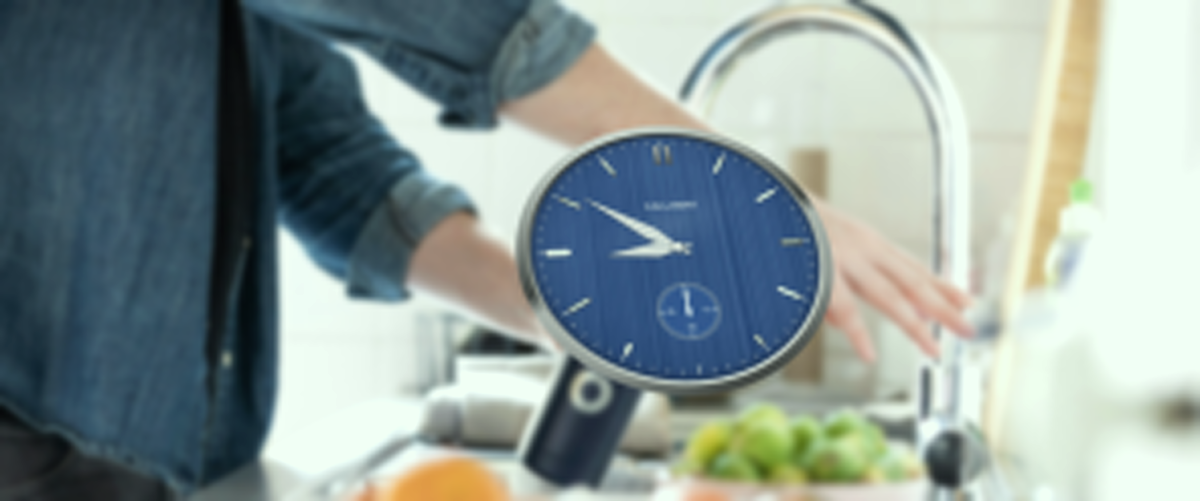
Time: {"hour": 8, "minute": 51}
